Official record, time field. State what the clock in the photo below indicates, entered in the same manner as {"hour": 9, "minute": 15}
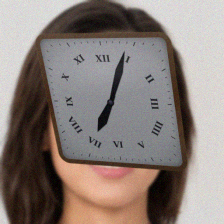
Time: {"hour": 7, "minute": 4}
